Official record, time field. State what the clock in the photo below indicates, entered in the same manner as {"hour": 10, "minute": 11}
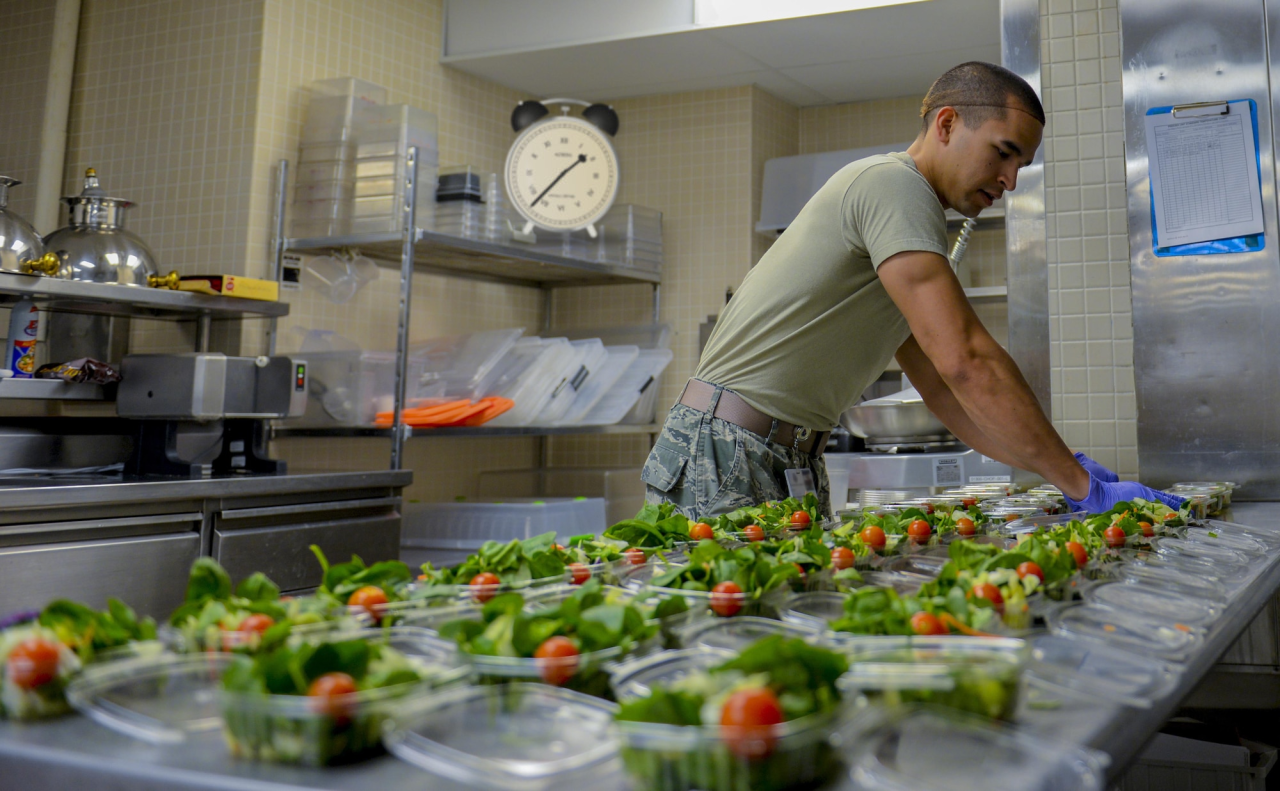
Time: {"hour": 1, "minute": 37}
